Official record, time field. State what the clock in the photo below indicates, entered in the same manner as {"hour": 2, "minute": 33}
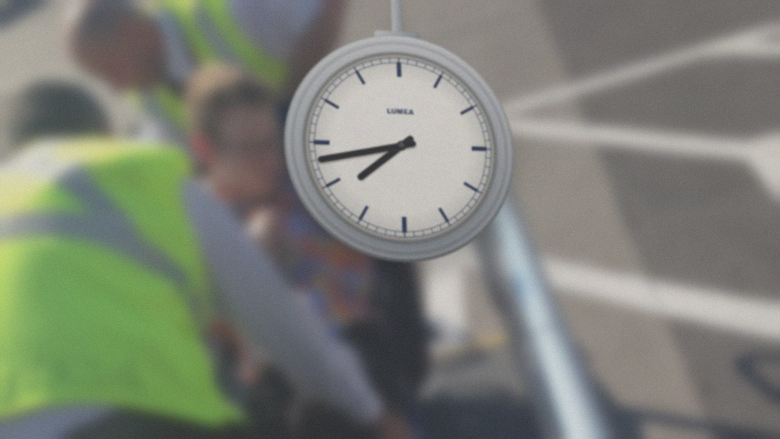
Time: {"hour": 7, "minute": 43}
